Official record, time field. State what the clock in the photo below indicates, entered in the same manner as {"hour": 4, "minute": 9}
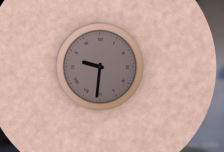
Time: {"hour": 9, "minute": 31}
